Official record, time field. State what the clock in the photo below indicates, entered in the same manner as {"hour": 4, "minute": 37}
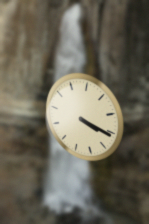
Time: {"hour": 4, "minute": 21}
